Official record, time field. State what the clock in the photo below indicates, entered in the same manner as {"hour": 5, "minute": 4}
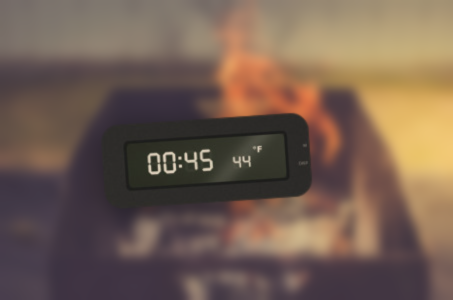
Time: {"hour": 0, "minute": 45}
